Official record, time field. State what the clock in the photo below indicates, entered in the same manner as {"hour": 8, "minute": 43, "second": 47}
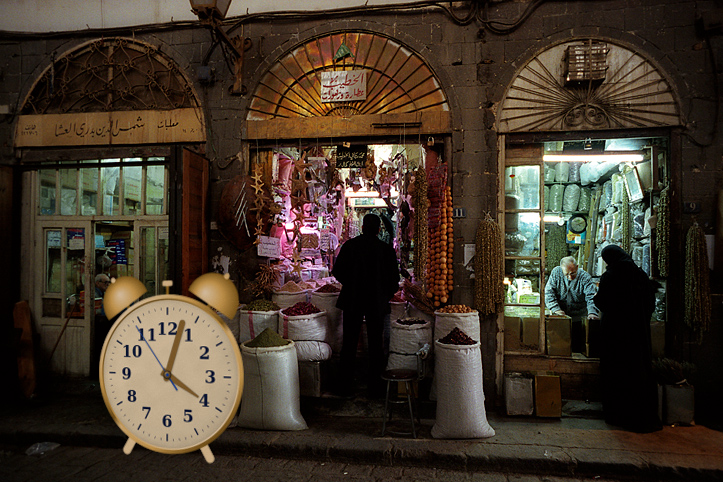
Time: {"hour": 4, "minute": 2, "second": 54}
